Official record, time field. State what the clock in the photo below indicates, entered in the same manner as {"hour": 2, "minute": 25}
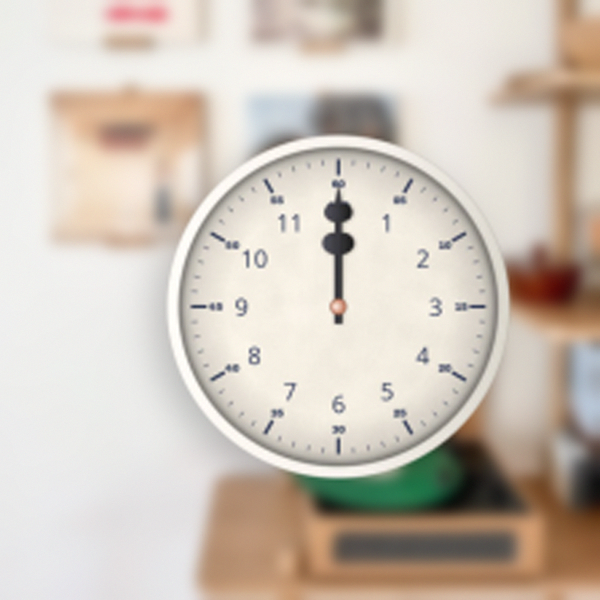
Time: {"hour": 12, "minute": 0}
